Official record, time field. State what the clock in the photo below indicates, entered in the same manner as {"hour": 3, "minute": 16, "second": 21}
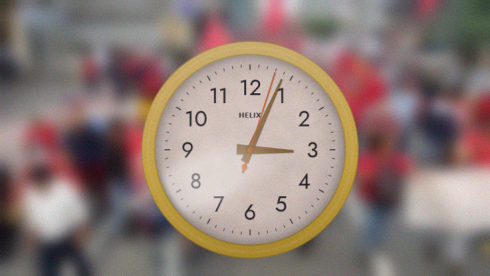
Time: {"hour": 3, "minute": 4, "second": 3}
